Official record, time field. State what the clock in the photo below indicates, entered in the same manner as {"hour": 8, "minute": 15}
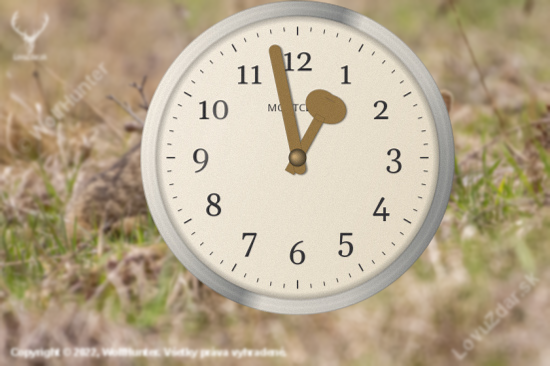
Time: {"hour": 12, "minute": 58}
